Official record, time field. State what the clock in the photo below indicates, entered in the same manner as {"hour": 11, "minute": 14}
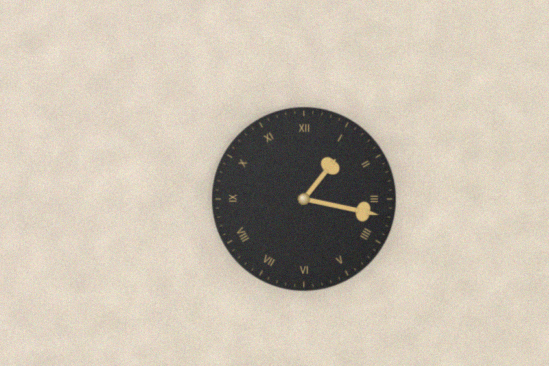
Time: {"hour": 1, "minute": 17}
